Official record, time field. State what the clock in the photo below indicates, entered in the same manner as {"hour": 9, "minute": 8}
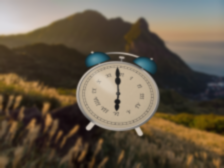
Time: {"hour": 5, "minute": 59}
